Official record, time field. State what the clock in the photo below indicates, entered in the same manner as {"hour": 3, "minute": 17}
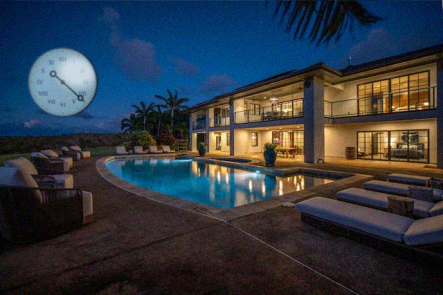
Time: {"hour": 10, "minute": 22}
